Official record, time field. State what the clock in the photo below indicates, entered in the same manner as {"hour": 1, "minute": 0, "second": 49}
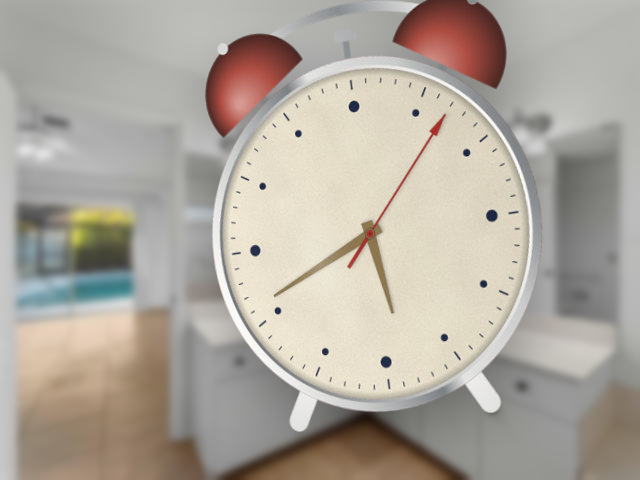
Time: {"hour": 5, "minute": 41, "second": 7}
